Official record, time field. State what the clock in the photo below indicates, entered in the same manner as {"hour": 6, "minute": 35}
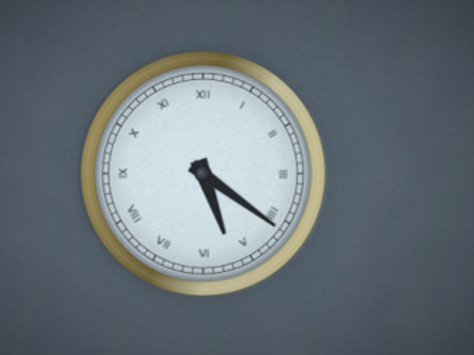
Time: {"hour": 5, "minute": 21}
